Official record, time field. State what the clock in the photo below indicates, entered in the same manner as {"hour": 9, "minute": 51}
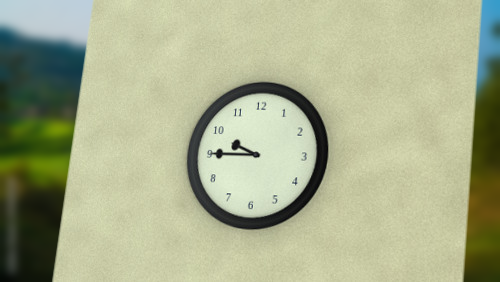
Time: {"hour": 9, "minute": 45}
